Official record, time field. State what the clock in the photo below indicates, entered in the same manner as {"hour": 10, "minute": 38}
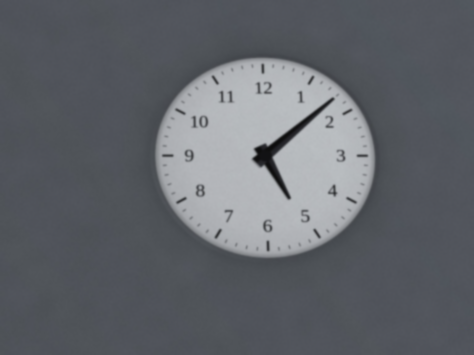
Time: {"hour": 5, "minute": 8}
